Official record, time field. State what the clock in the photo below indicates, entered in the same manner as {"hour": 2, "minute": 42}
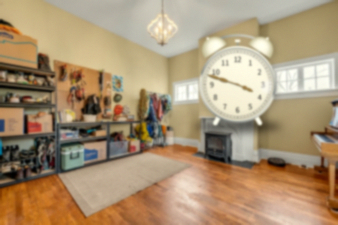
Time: {"hour": 3, "minute": 48}
